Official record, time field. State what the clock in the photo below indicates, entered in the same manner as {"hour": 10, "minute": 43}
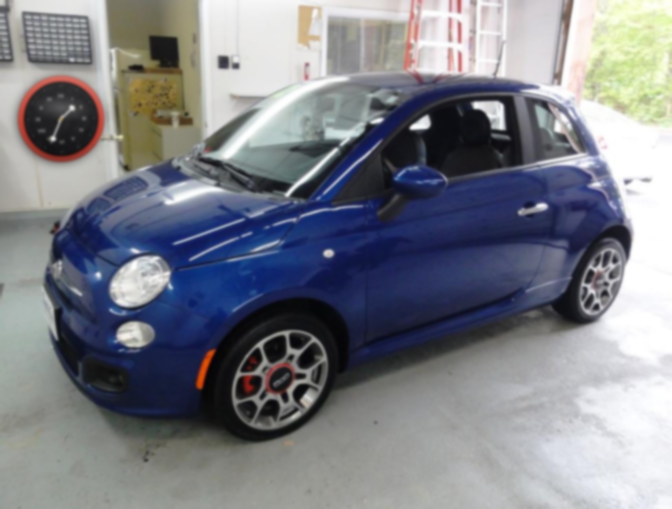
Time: {"hour": 1, "minute": 34}
